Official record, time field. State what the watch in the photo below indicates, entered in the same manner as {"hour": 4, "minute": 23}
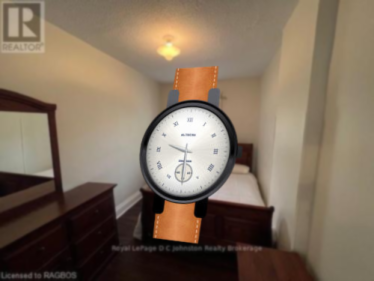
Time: {"hour": 9, "minute": 30}
